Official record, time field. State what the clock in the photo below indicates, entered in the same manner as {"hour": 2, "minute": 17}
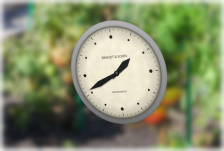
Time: {"hour": 1, "minute": 41}
